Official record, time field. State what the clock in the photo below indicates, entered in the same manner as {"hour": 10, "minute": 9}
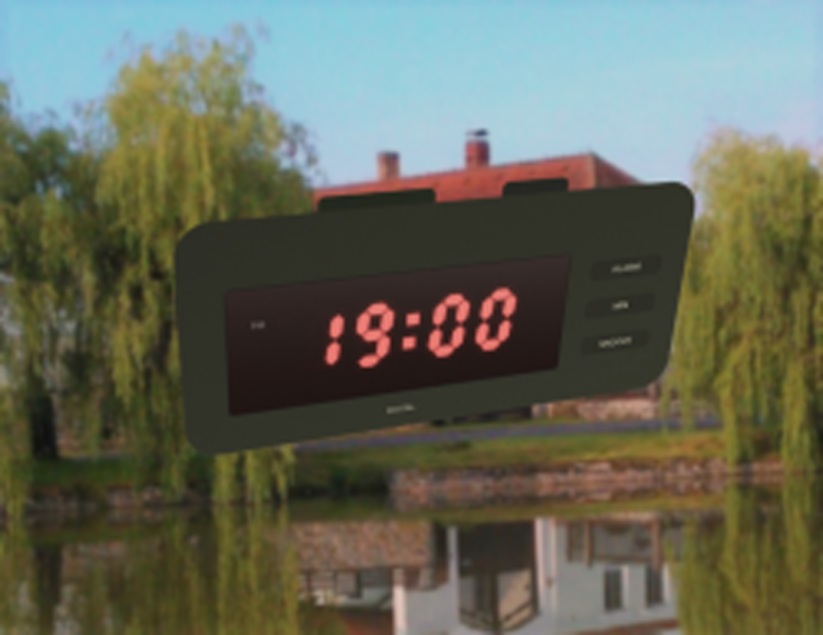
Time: {"hour": 19, "minute": 0}
